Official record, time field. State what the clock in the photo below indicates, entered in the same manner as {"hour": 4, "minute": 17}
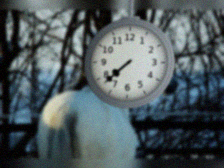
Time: {"hour": 7, "minute": 38}
